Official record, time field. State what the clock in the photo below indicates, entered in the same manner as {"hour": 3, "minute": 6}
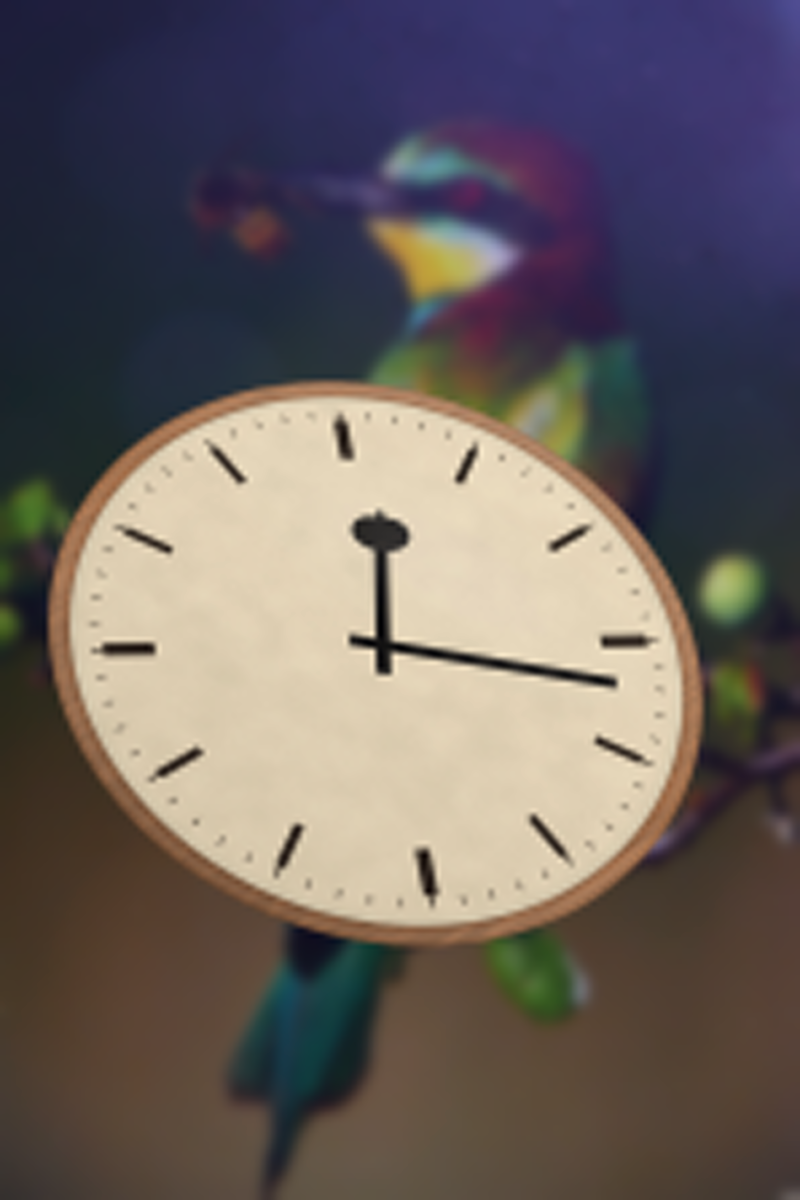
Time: {"hour": 12, "minute": 17}
